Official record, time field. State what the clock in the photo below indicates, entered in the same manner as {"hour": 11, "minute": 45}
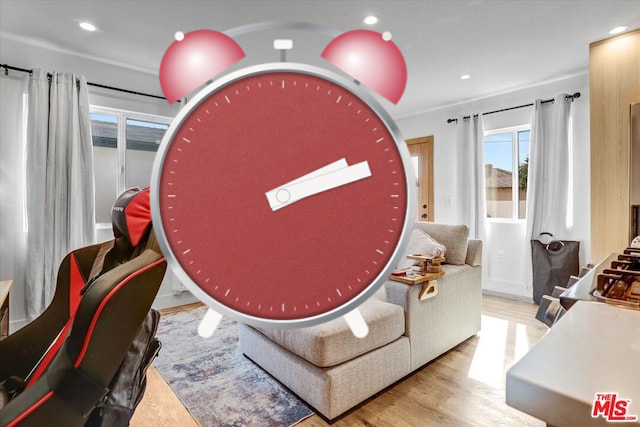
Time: {"hour": 2, "minute": 12}
